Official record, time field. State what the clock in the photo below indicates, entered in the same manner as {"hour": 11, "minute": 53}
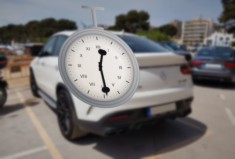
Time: {"hour": 12, "minute": 29}
